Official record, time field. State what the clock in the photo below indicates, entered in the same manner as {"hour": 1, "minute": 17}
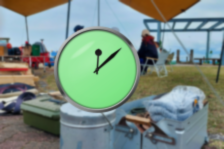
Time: {"hour": 12, "minute": 8}
